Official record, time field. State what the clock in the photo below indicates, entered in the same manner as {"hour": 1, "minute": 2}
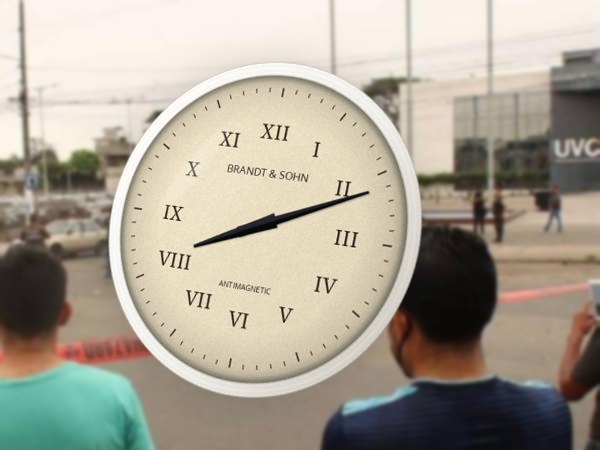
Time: {"hour": 8, "minute": 11}
